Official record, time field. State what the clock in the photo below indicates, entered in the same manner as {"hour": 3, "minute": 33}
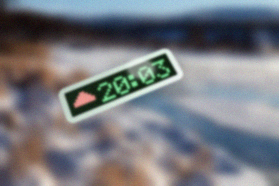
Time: {"hour": 20, "minute": 3}
